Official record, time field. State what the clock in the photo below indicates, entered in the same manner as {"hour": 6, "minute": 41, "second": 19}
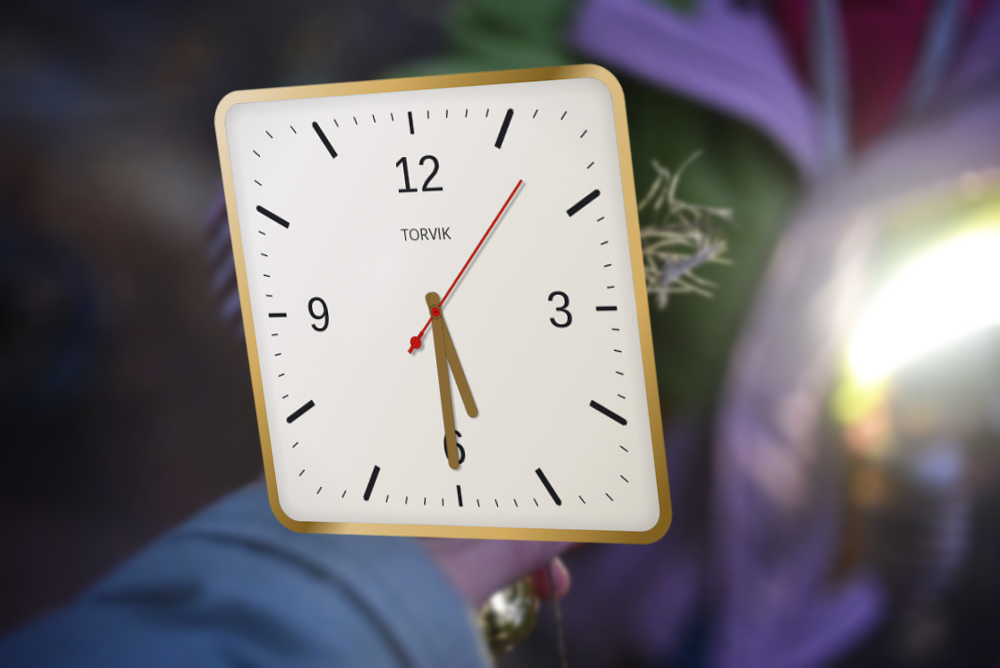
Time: {"hour": 5, "minute": 30, "second": 7}
